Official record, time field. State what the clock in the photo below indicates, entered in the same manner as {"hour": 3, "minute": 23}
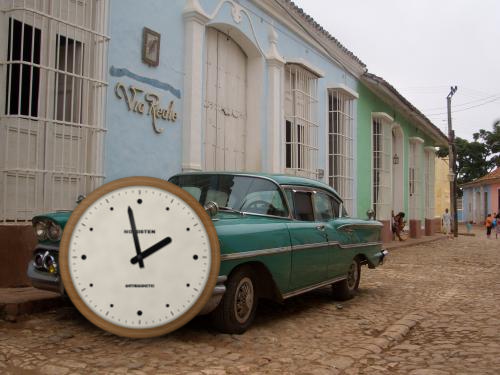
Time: {"hour": 1, "minute": 58}
